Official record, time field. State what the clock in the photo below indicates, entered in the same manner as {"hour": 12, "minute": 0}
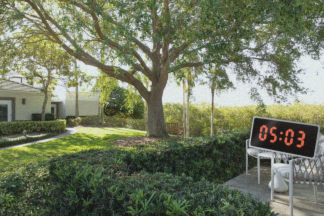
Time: {"hour": 5, "minute": 3}
